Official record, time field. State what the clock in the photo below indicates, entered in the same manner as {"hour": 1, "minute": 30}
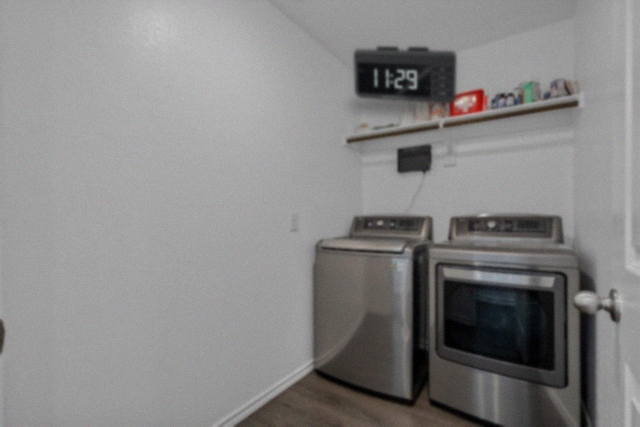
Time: {"hour": 11, "minute": 29}
